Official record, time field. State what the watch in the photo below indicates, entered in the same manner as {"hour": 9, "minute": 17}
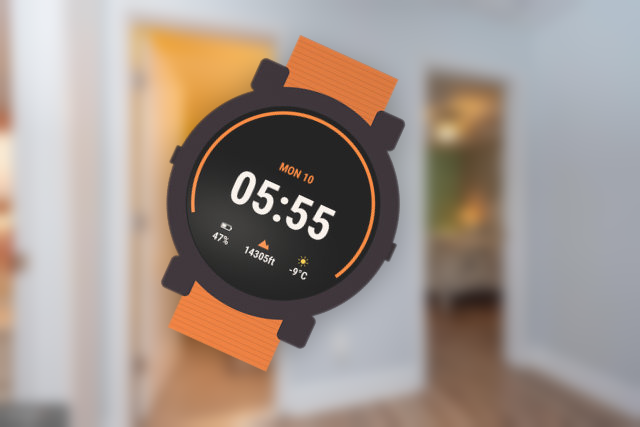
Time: {"hour": 5, "minute": 55}
